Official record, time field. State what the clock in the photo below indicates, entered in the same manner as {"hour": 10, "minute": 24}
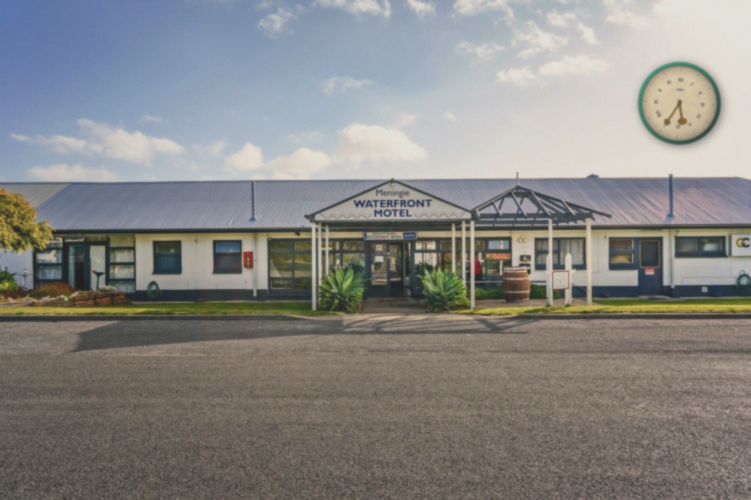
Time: {"hour": 5, "minute": 35}
